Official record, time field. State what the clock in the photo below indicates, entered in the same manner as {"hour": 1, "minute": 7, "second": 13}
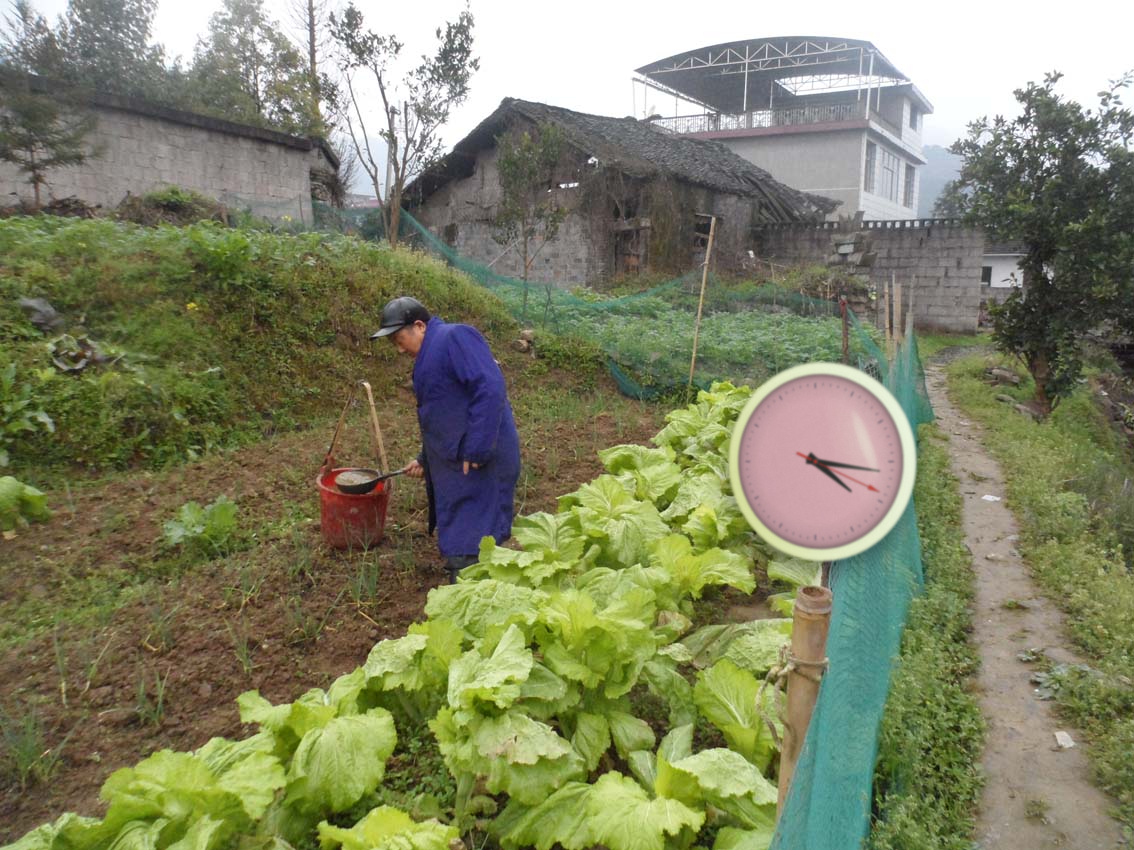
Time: {"hour": 4, "minute": 16, "second": 19}
